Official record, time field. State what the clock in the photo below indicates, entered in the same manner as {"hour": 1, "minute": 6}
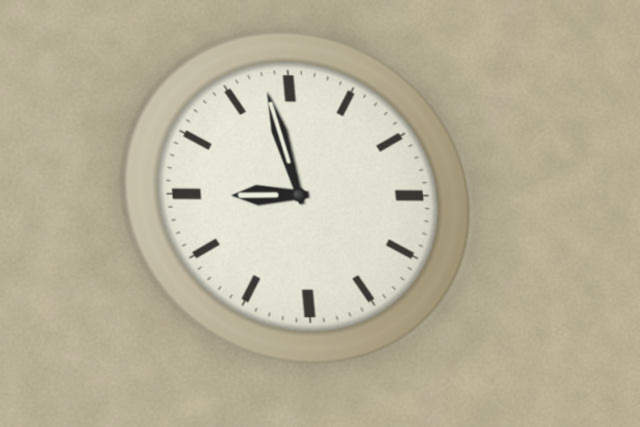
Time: {"hour": 8, "minute": 58}
